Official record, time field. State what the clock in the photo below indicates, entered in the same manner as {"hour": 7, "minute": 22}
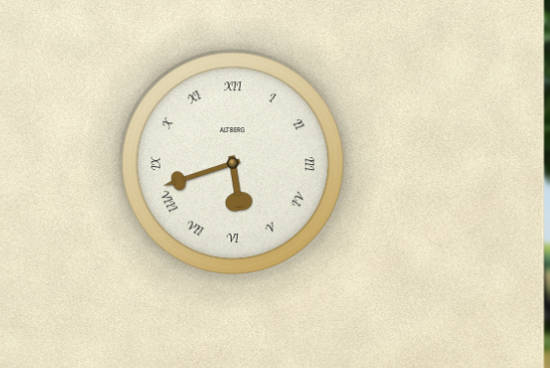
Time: {"hour": 5, "minute": 42}
